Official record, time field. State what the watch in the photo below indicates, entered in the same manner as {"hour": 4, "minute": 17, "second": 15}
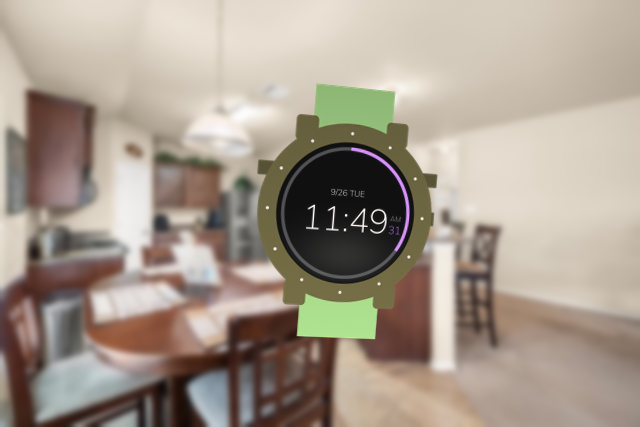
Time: {"hour": 11, "minute": 49, "second": 31}
